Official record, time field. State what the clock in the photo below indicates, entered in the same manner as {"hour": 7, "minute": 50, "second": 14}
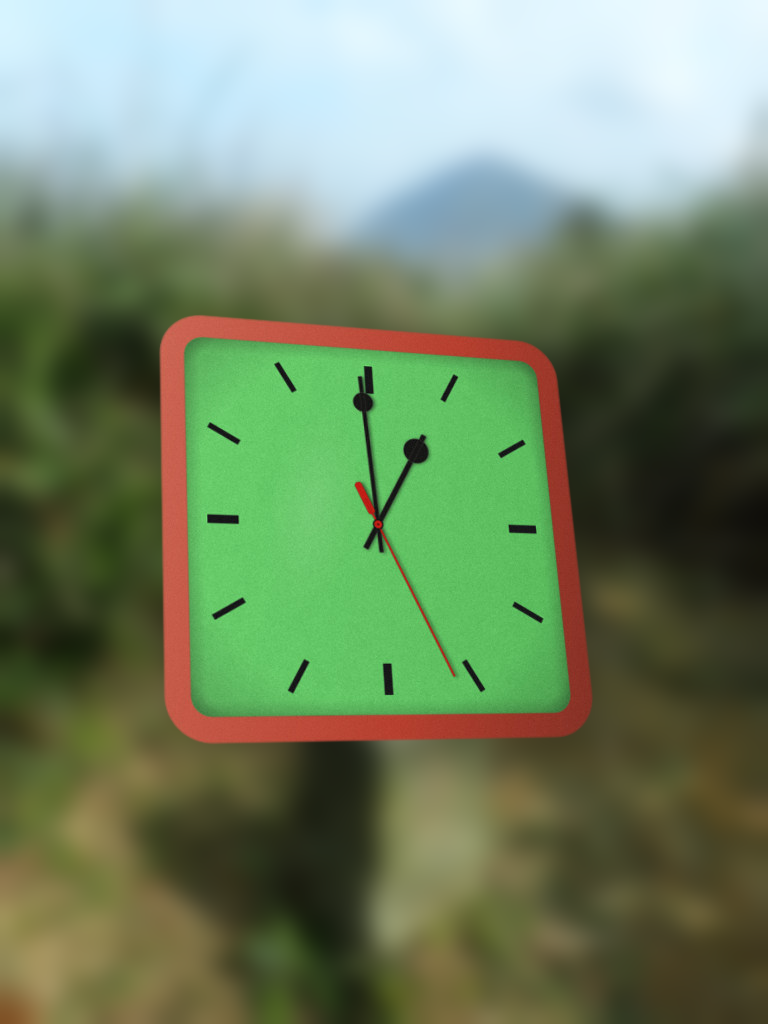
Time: {"hour": 12, "minute": 59, "second": 26}
